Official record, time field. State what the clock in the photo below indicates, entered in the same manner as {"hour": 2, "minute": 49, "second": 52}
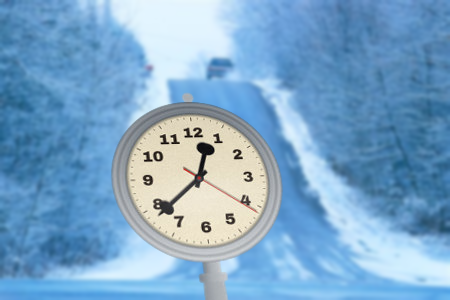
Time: {"hour": 12, "minute": 38, "second": 21}
